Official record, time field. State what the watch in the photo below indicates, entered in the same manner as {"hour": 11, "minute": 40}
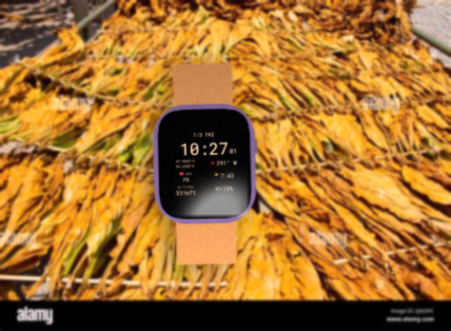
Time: {"hour": 10, "minute": 27}
